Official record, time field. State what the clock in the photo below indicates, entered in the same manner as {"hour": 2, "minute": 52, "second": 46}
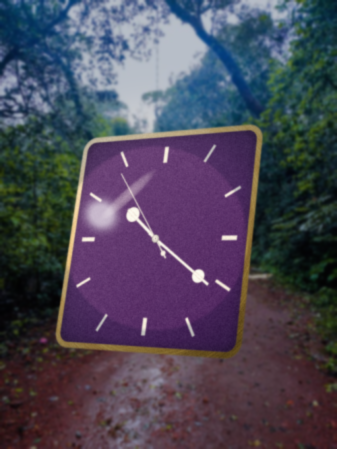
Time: {"hour": 10, "minute": 20, "second": 54}
